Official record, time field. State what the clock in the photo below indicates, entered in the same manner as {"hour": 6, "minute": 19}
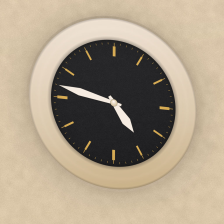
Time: {"hour": 4, "minute": 47}
